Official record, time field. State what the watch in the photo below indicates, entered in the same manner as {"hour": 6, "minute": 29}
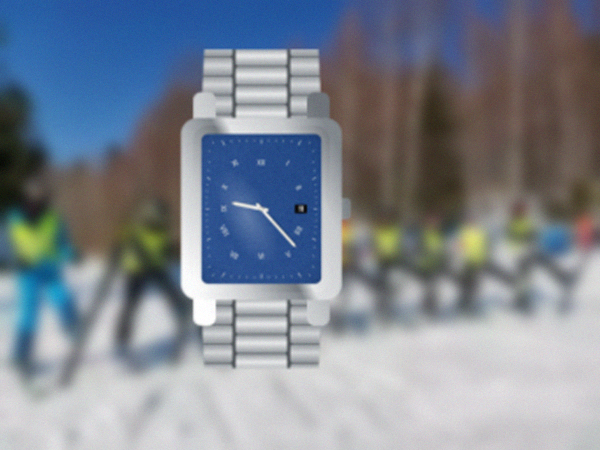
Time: {"hour": 9, "minute": 23}
